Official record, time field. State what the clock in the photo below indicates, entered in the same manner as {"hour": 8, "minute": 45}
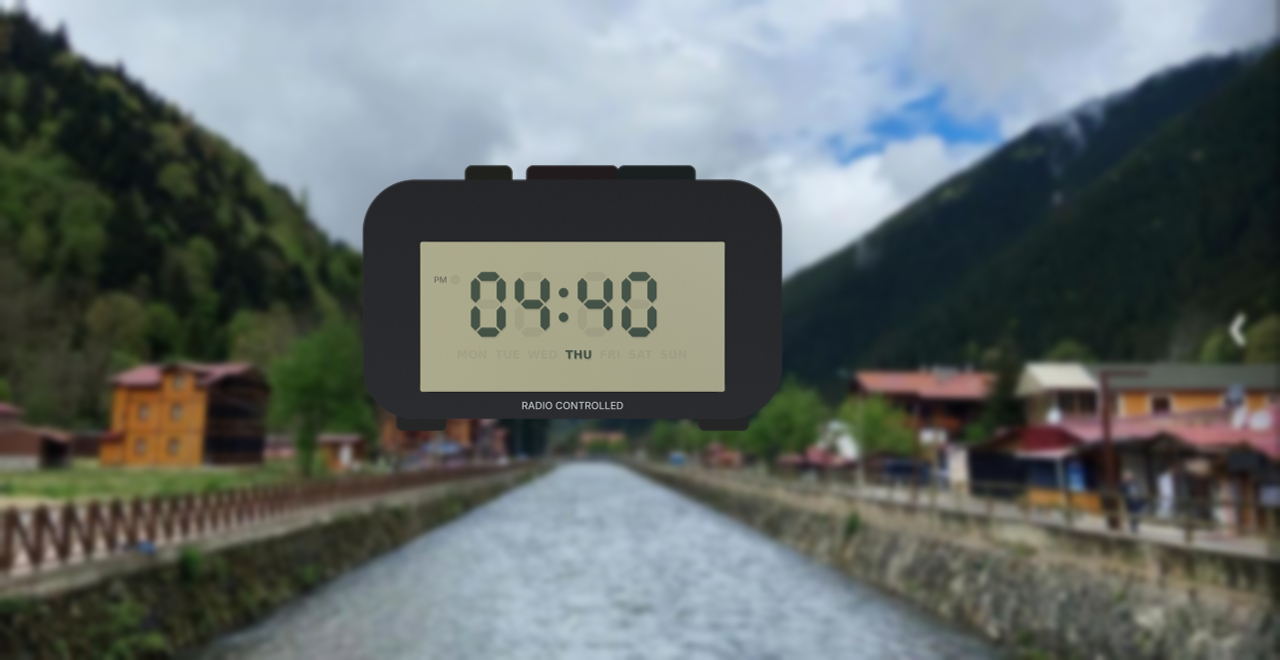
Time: {"hour": 4, "minute": 40}
